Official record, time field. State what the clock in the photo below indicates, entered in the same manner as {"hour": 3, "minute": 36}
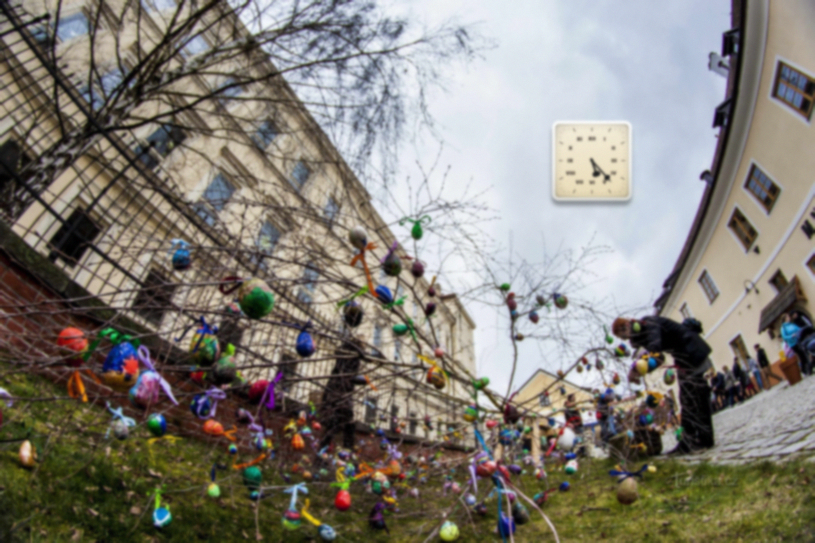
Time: {"hour": 5, "minute": 23}
